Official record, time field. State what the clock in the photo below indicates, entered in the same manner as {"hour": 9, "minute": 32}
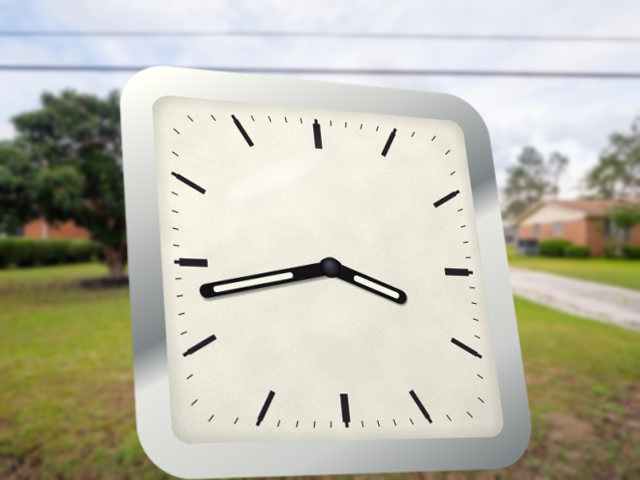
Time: {"hour": 3, "minute": 43}
